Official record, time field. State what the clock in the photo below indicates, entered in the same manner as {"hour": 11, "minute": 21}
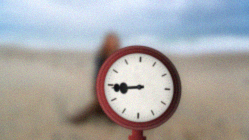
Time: {"hour": 8, "minute": 44}
